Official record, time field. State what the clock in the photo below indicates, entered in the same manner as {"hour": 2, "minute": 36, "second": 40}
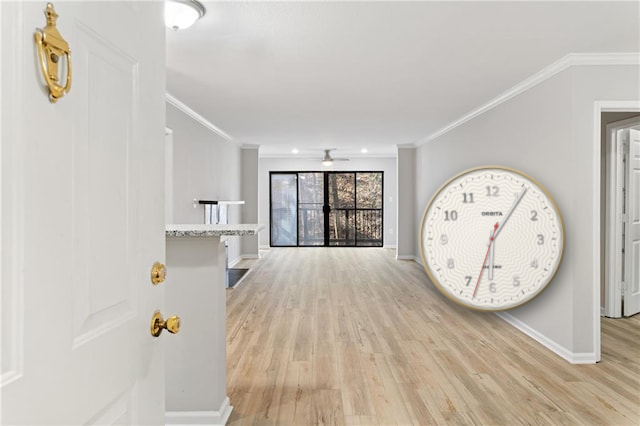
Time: {"hour": 6, "minute": 5, "second": 33}
